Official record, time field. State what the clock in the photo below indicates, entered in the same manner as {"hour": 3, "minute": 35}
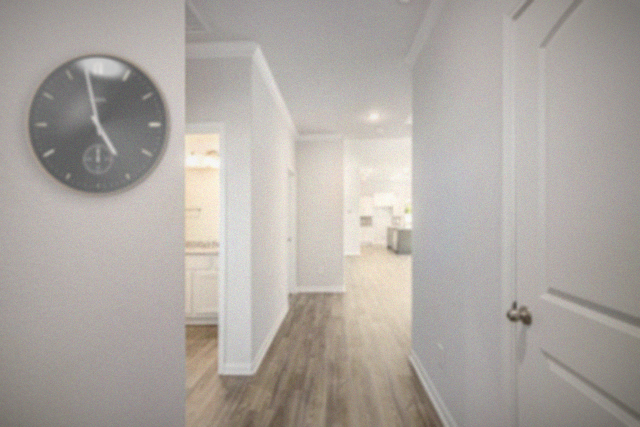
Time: {"hour": 4, "minute": 58}
